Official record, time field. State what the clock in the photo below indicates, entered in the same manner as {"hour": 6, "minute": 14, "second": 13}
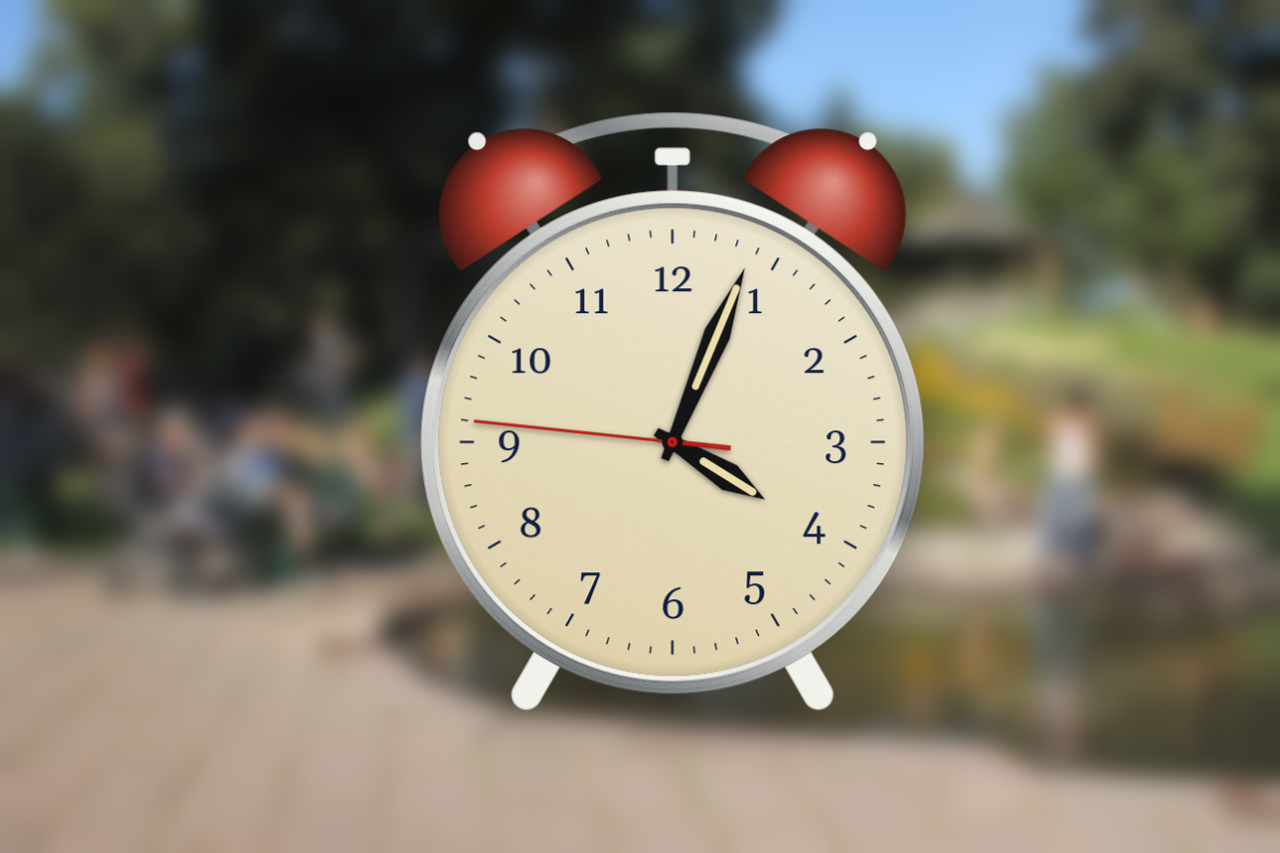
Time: {"hour": 4, "minute": 3, "second": 46}
